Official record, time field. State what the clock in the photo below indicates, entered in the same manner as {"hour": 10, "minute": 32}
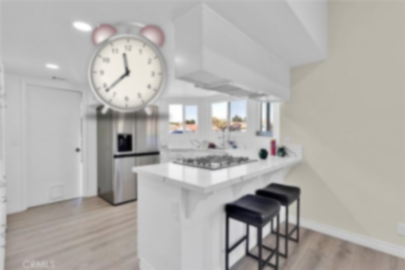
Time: {"hour": 11, "minute": 38}
